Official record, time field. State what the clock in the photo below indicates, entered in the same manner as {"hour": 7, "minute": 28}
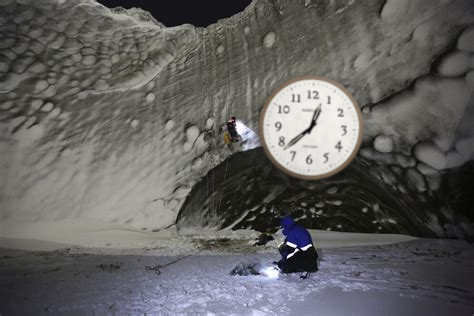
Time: {"hour": 12, "minute": 38}
